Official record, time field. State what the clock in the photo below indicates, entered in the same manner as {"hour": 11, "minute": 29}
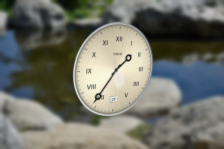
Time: {"hour": 1, "minute": 36}
